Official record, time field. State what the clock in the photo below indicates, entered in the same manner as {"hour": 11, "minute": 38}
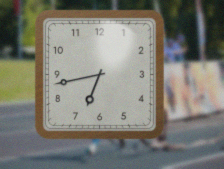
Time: {"hour": 6, "minute": 43}
